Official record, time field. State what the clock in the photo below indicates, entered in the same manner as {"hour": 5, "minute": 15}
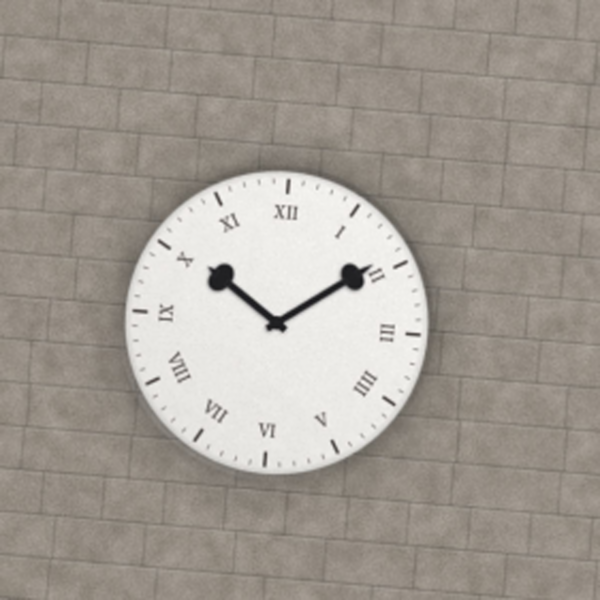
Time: {"hour": 10, "minute": 9}
